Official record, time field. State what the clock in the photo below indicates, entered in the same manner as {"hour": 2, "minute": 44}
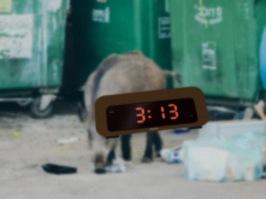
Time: {"hour": 3, "minute": 13}
